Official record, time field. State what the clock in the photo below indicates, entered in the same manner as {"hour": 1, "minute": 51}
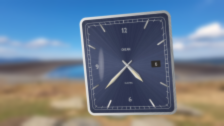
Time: {"hour": 4, "minute": 38}
